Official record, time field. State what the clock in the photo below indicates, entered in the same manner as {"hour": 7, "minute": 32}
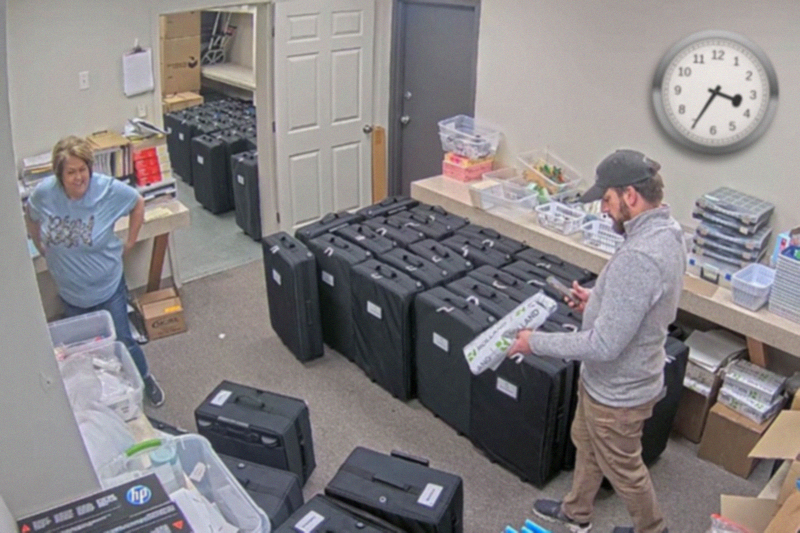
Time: {"hour": 3, "minute": 35}
